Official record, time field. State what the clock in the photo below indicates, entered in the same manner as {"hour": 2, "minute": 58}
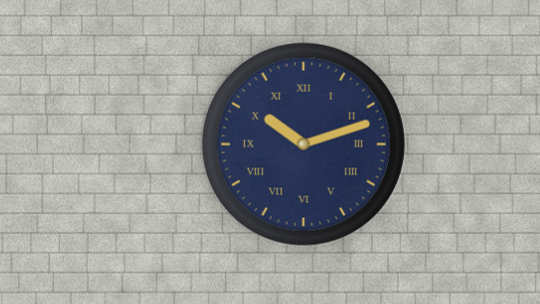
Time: {"hour": 10, "minute": 12}
